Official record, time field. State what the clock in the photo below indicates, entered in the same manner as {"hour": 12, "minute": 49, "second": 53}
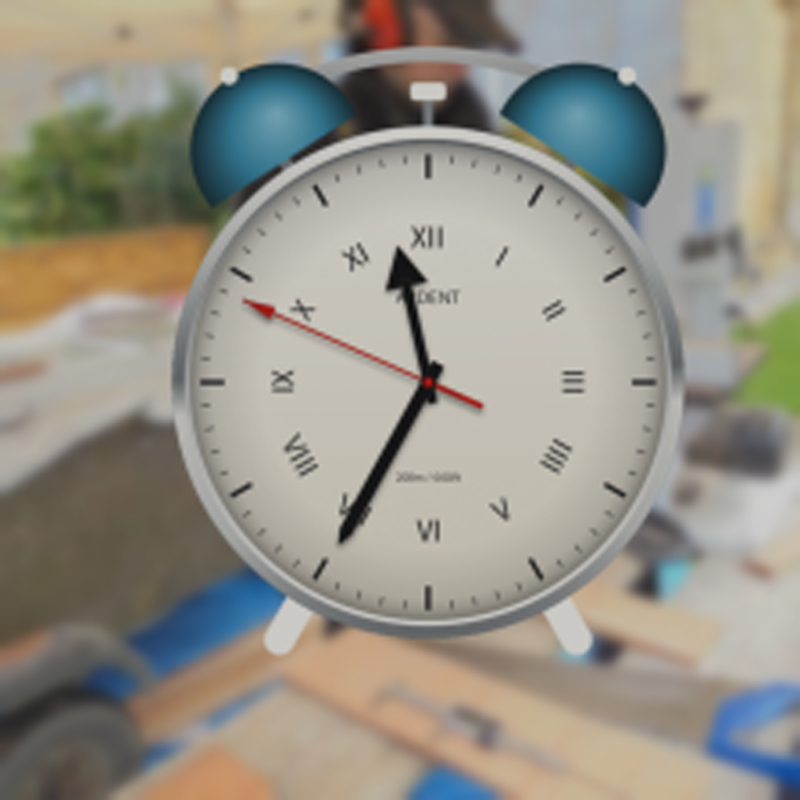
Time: {"hour": 11, "minute": 34, "second": 49}
